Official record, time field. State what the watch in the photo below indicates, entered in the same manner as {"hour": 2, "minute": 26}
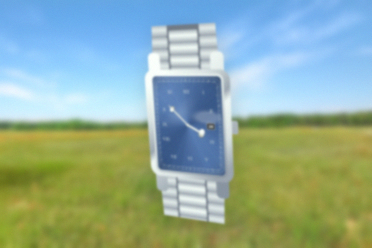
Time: {"hour": 3, "minute": 52}
